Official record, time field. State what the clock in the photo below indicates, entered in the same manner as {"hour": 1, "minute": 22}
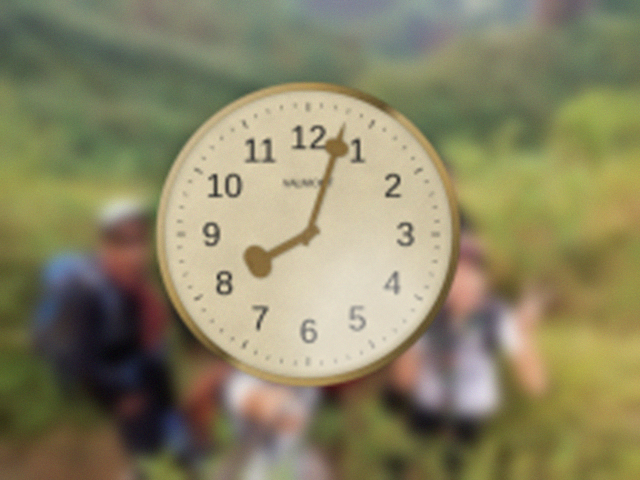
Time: {"hour": 8, "minute": 3}
